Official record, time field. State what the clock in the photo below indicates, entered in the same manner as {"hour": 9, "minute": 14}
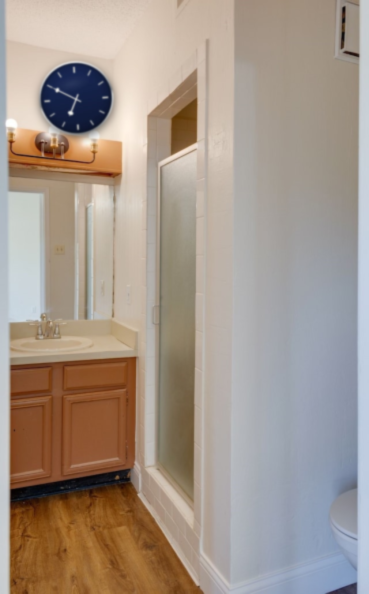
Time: {"hour": 6, "minute": 50}
